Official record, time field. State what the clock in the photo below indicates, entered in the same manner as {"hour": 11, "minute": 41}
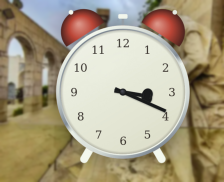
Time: {"hour": 3, "minute": 19}
